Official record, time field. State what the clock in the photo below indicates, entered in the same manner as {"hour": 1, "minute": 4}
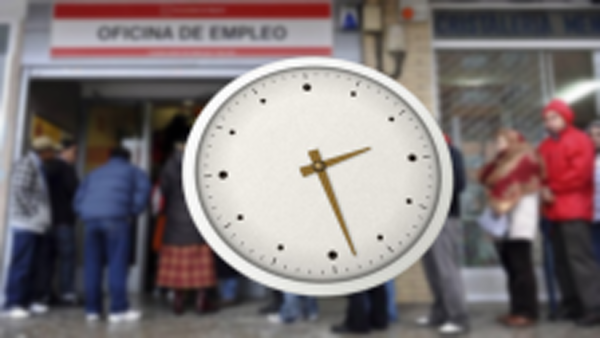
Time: {"hour": 2, "minute": 28}
